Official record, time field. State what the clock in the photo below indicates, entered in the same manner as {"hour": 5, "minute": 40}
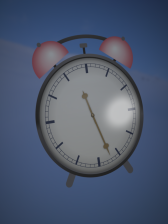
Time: {"hour": 11, "minute": 27}
